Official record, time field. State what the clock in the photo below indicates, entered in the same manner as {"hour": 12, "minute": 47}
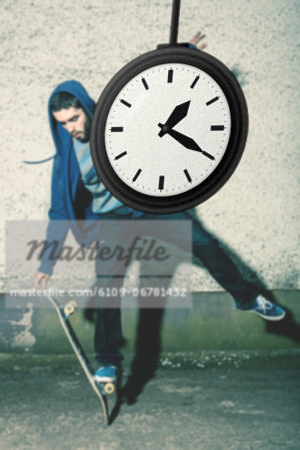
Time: {"hour": 1, "minute": 20}
